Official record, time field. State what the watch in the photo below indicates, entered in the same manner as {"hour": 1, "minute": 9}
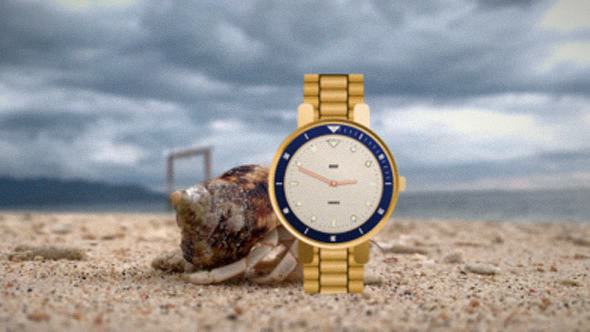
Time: {"hour": 2, "minute": 49}
